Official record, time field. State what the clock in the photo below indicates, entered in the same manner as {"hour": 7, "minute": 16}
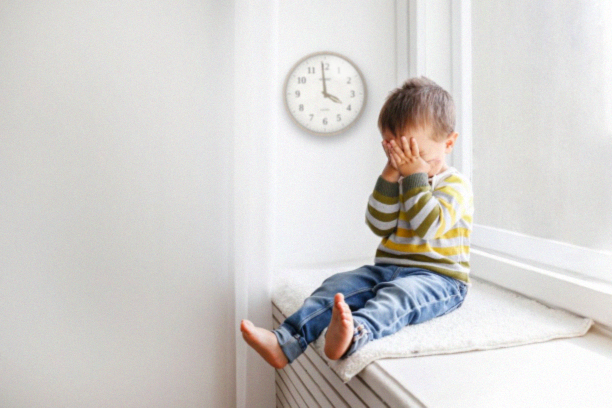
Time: {"hour": 3, "minute": 59}
